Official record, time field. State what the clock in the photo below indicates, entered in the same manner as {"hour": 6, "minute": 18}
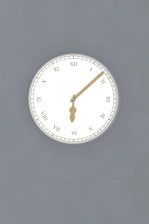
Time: {"hour": 6, "minute": 8}
